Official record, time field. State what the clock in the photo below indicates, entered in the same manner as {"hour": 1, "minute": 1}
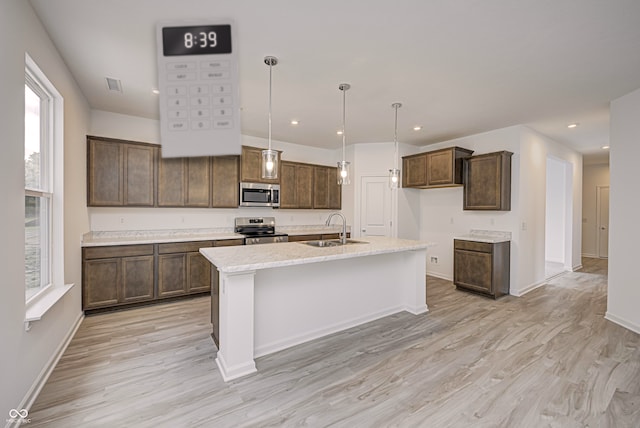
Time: {"hour": 8, "minute": 39}
